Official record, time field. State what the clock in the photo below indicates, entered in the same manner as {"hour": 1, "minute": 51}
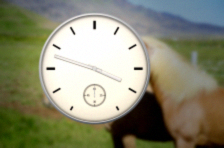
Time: {"hour": 3, "minute": 48}
